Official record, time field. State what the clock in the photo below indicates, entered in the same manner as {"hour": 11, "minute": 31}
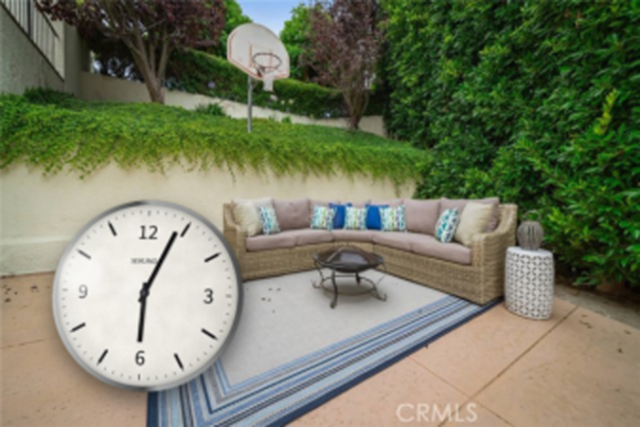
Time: {"hour": 6, "minute": 4}
